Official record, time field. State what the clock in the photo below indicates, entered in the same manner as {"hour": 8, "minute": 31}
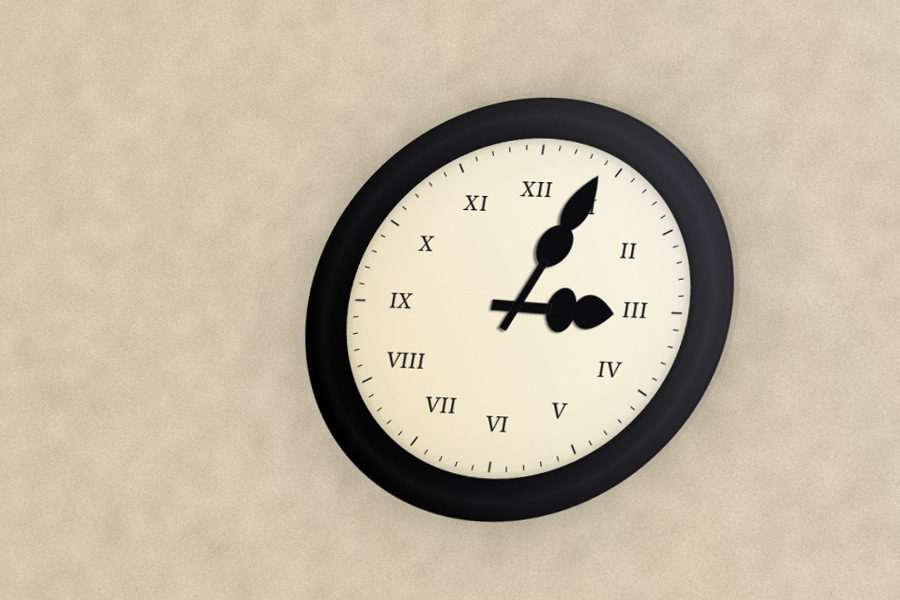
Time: {"hour": 3, "minute": 4}
